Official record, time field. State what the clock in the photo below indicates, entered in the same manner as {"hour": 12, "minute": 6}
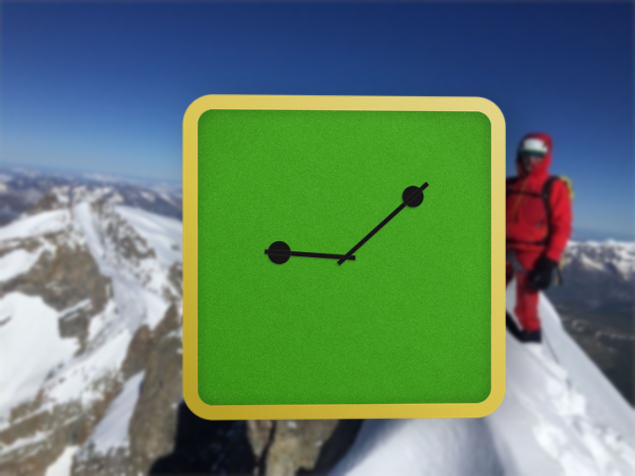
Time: {"hour": 9, "minute": 8}
